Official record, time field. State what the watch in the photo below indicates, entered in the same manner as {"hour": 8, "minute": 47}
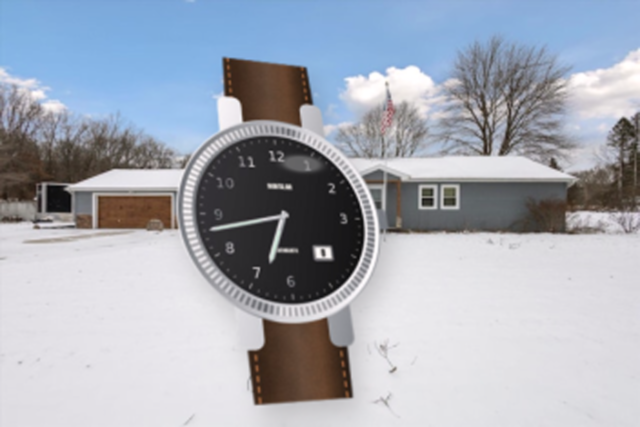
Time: {"hour": 6, "minute": 43}
